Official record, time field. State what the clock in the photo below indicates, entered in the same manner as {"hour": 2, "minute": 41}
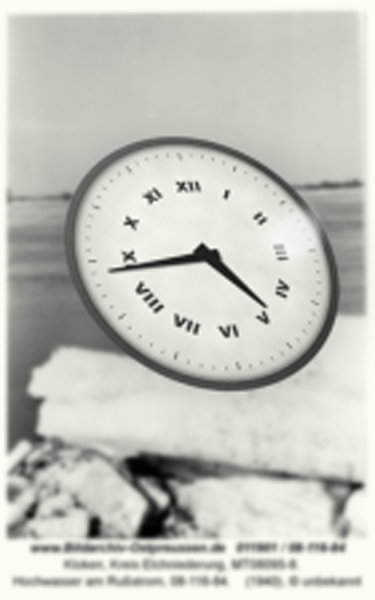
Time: {"hour": 4, "minute": 44}
